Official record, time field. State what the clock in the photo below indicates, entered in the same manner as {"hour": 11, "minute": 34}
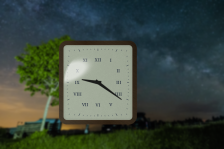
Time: {"hour": 9, "minute": 21}
